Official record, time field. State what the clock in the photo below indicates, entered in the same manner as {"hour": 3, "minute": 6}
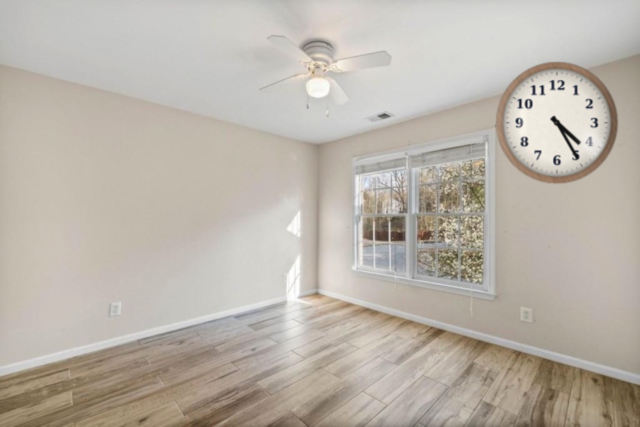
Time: {"hour": 4, "minute": 25}
